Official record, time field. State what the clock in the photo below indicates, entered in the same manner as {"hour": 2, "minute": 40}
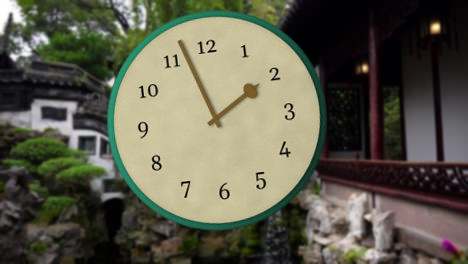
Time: {"hour": 1, "minute": 57}
